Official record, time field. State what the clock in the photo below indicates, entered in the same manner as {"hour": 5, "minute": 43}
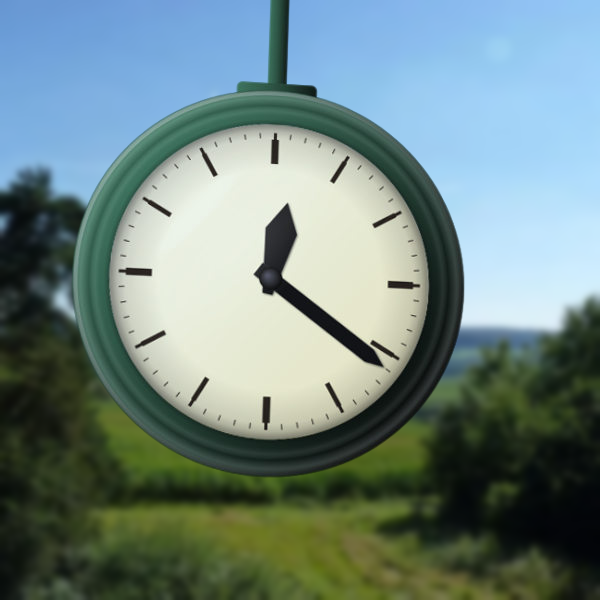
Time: {"hour": 12, "minute": 21}
